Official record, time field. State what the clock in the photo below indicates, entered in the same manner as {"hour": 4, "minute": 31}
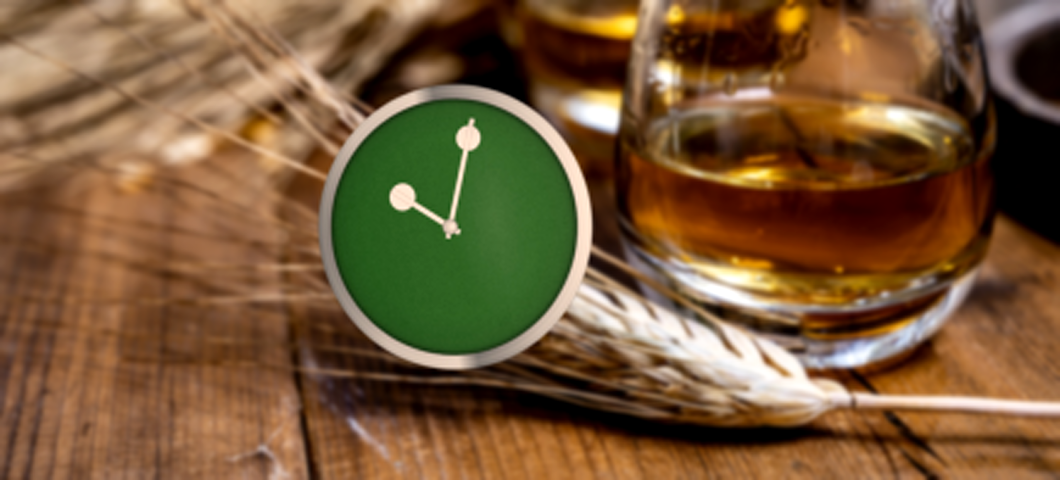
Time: {"hour": 10, "minute": 2}
